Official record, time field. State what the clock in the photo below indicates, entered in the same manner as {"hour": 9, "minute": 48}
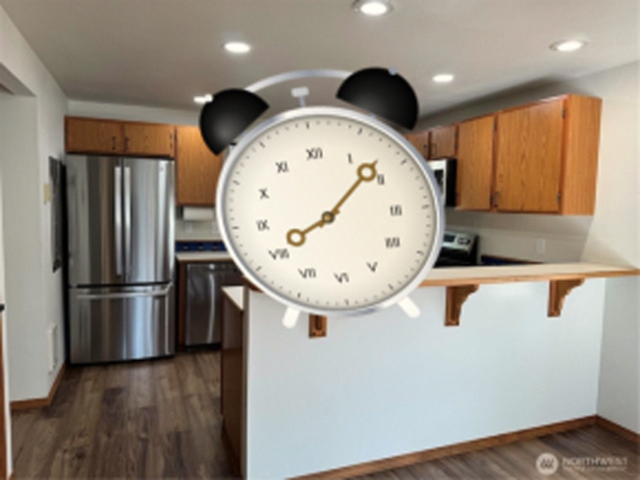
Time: {"hour": 8, "minute": 8}
